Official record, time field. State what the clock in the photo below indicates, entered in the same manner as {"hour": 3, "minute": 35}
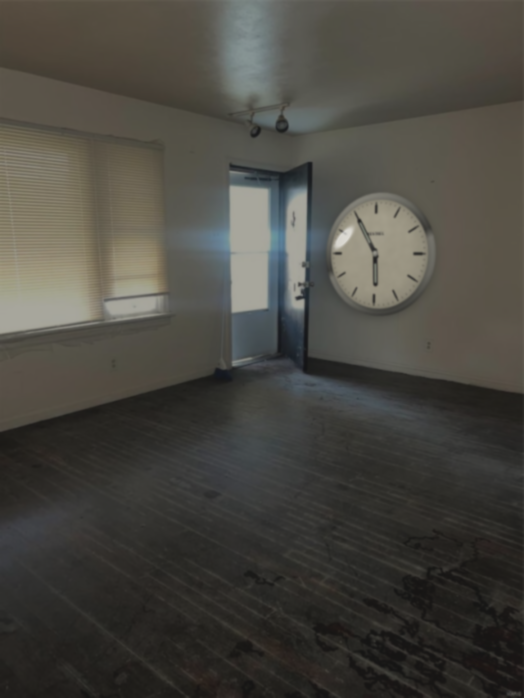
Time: {"hour": 5, "minute": 55}
